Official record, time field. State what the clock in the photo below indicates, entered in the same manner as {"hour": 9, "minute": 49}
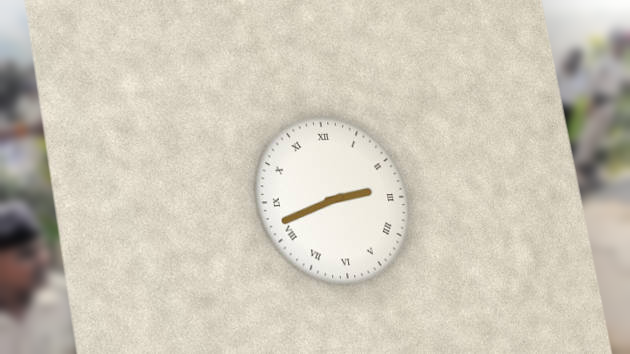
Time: {"hour": 2, "minute": 42}
